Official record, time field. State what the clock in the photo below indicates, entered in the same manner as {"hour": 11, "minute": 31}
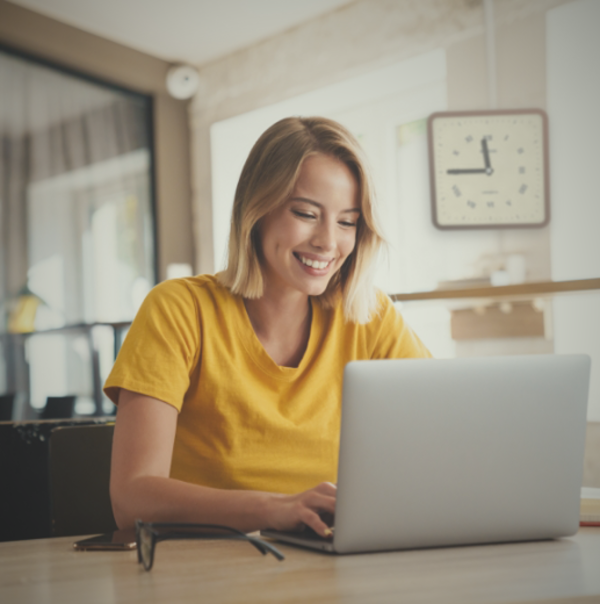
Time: {"hour": 11, "minute": 45}
